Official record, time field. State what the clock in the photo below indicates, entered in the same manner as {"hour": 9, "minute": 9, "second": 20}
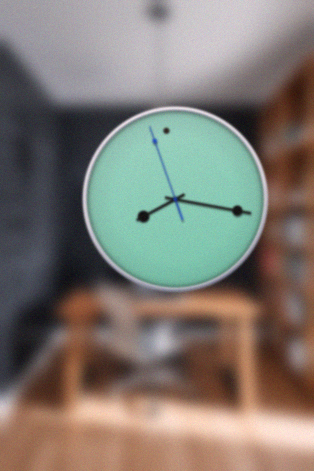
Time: {"hour": 8, "minute": 17, "second": 58}
